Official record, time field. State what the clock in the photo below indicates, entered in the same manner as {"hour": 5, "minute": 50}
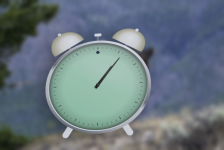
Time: {"hour": 1, "minute": 6}
